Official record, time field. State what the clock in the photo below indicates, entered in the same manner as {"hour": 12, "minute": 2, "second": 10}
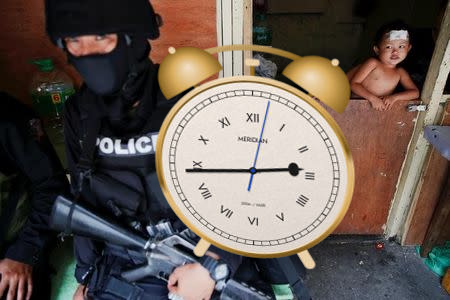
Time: {"hour": 2, "minute": 44, "second": 2}
